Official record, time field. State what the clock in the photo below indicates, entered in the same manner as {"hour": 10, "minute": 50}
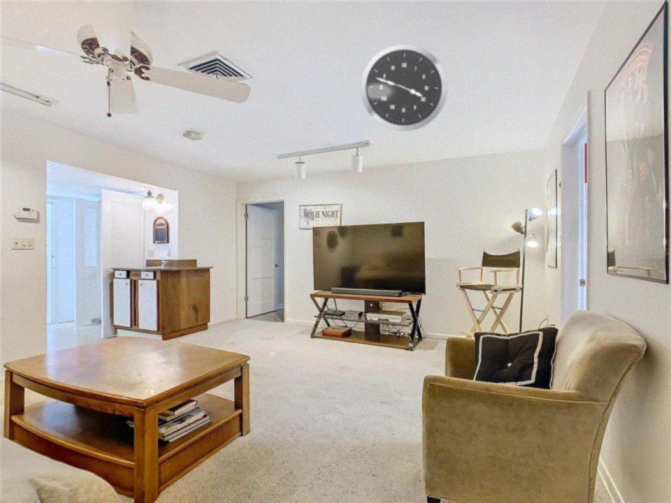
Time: {"hour": 3, "minute": 48}
